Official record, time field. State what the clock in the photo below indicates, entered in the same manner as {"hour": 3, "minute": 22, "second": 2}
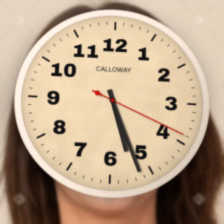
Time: {"hour": 5, "minute": 26, "second": 19}
